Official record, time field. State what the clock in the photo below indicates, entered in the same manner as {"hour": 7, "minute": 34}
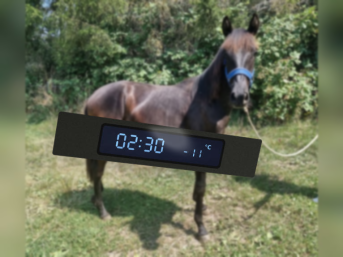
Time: {"hour": 2, "minute": 30}
